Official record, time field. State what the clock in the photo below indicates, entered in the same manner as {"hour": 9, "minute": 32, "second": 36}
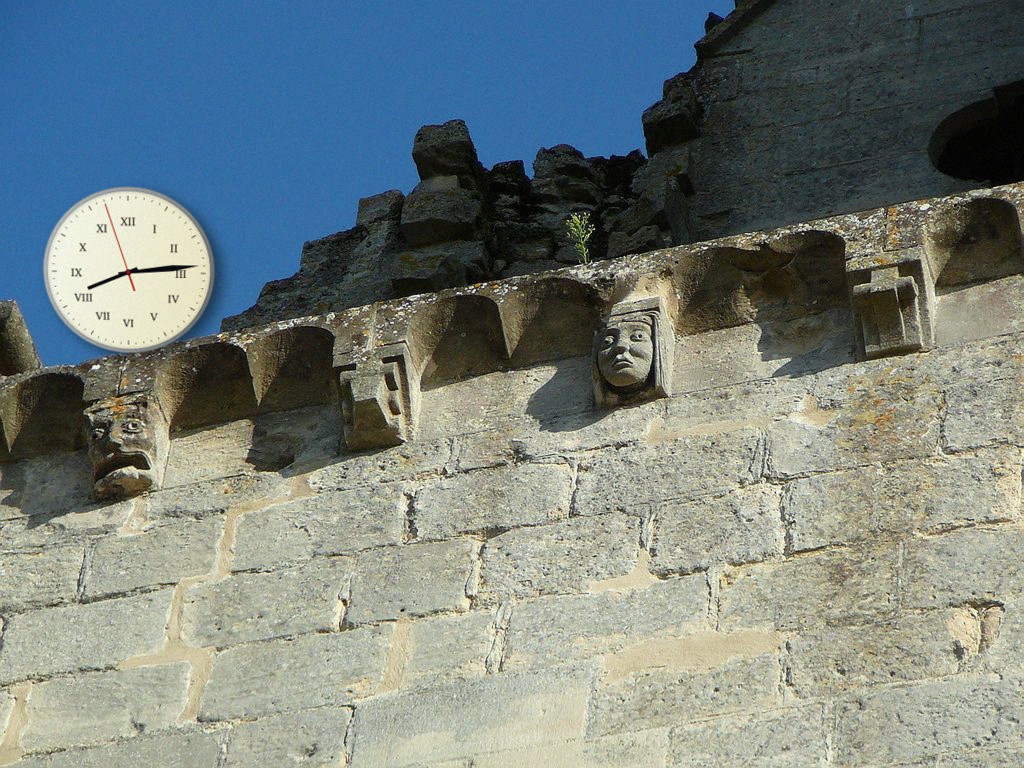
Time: {"hour": 8, "minute": 13, "second": 57}
